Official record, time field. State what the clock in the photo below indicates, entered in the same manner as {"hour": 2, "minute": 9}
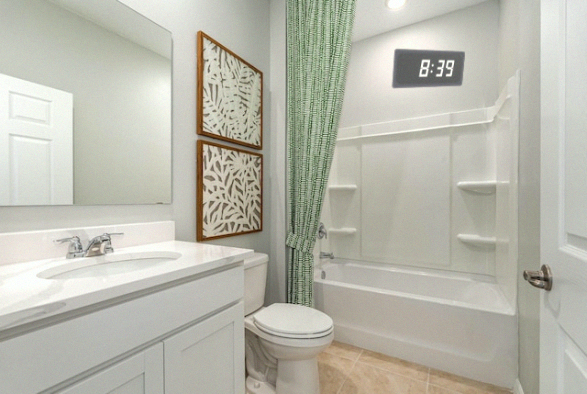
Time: {"hour": 8, "minute": 39}
